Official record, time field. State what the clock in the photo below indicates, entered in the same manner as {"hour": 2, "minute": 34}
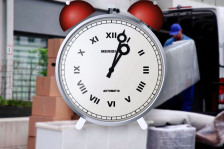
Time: {"hour": 1, "minute": 3}
